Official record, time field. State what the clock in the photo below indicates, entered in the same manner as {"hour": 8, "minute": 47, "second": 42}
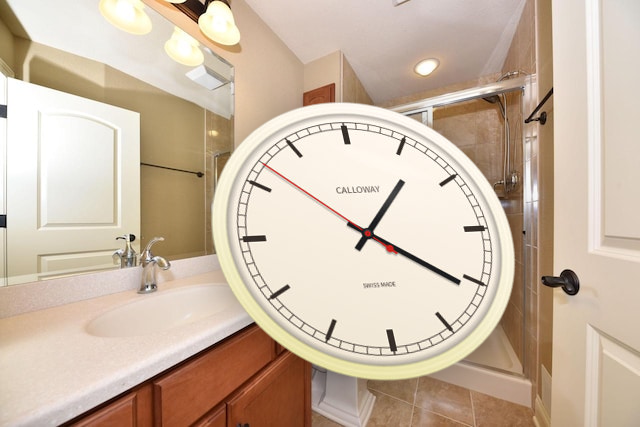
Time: {"hour": 1, "minute": 20, "second": 52}
